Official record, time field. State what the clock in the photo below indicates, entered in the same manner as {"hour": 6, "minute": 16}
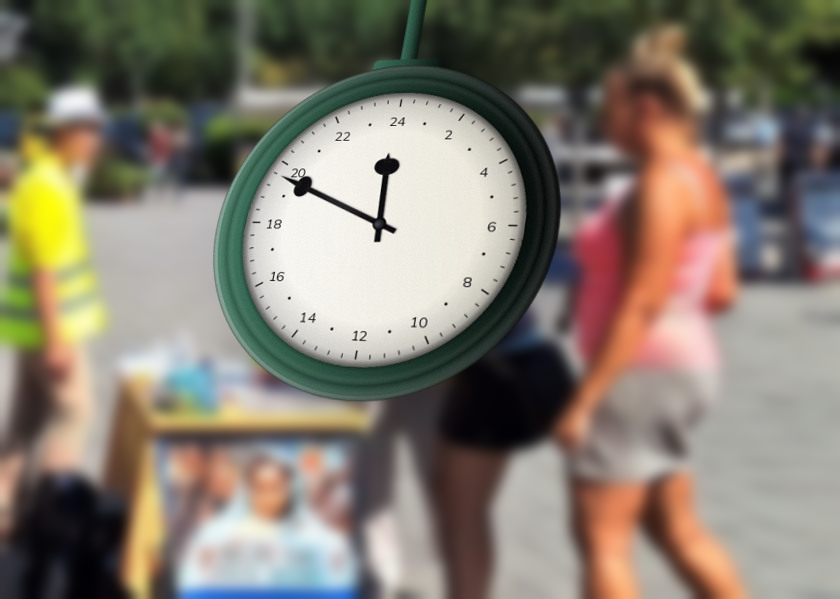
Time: {"hour": 23, "minute": 49}
